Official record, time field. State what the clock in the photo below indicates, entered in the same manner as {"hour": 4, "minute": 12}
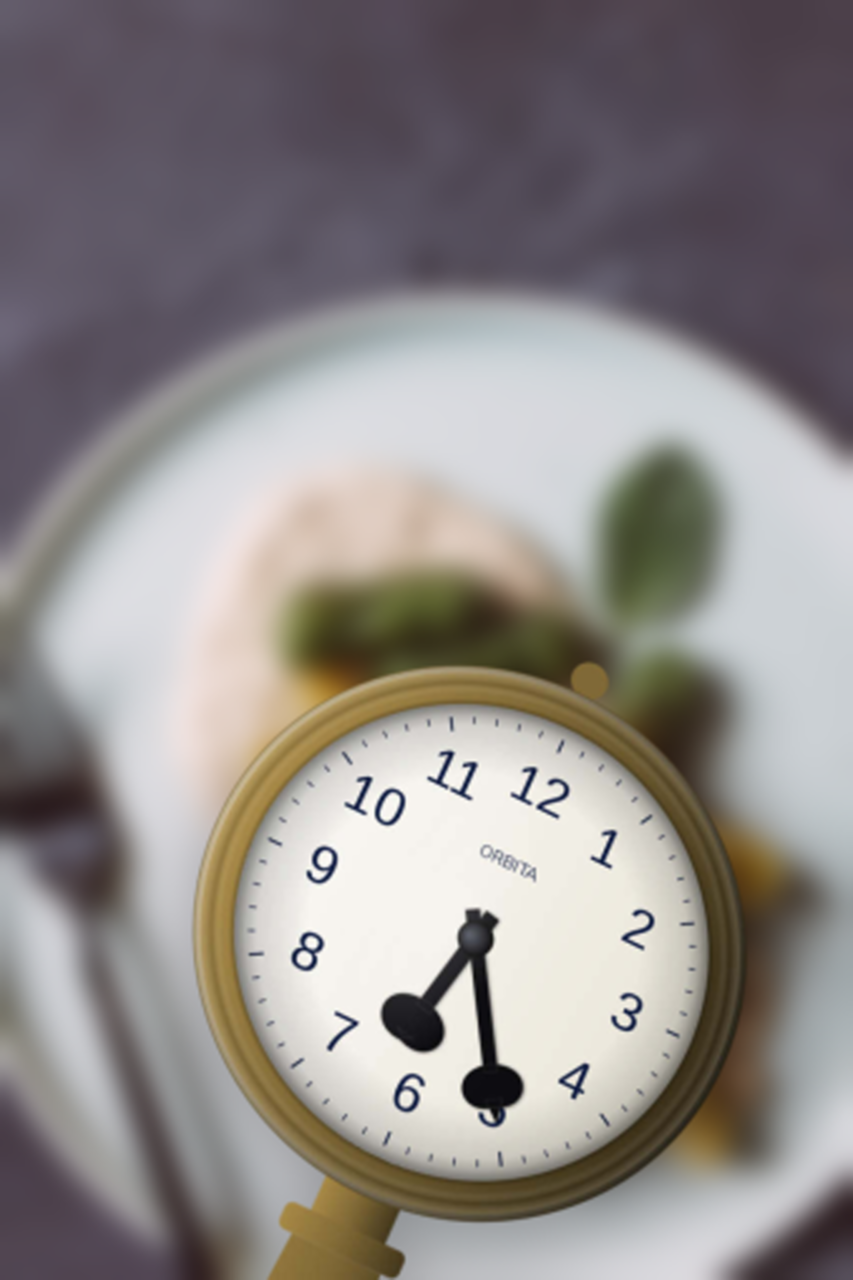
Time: {"hour": 6, "minute": 25}
